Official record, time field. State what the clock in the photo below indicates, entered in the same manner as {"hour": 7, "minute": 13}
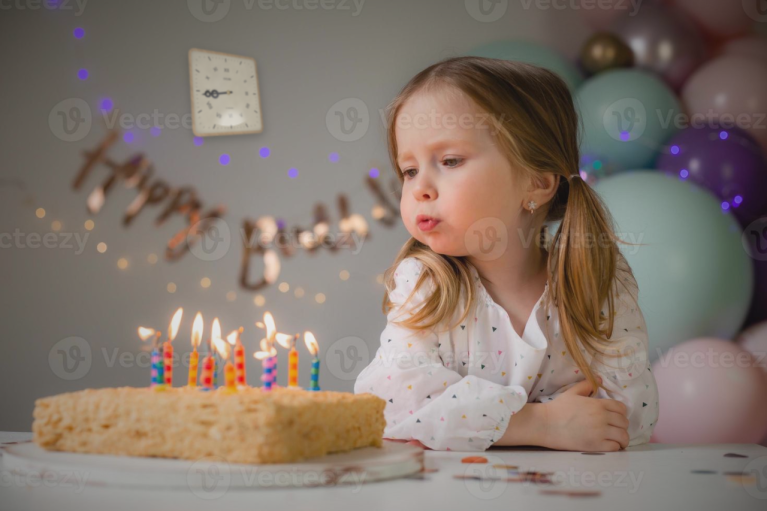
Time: {"hour": 8, "minute": 44}
